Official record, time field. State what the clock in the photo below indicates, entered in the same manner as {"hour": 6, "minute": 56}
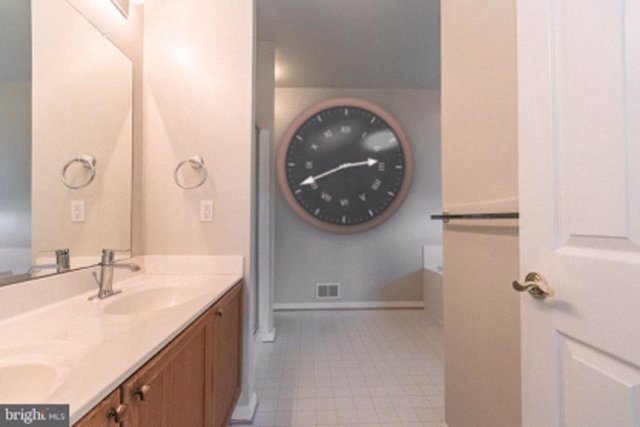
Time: {"hour": 2, "minute": 41}
